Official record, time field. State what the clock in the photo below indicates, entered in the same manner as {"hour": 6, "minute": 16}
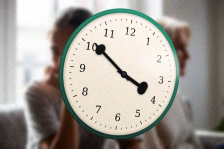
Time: {"hour": 3, "minute": 51}
